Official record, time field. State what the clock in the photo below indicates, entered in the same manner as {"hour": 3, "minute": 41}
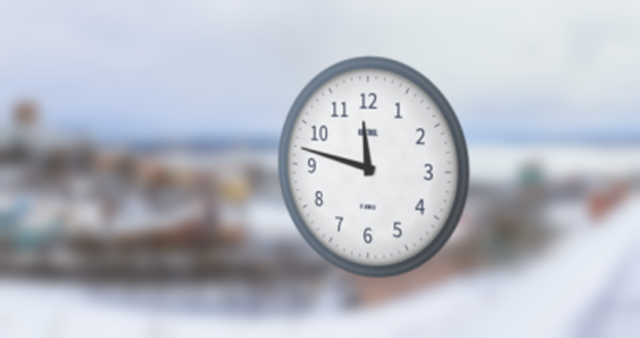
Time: {"hour": 11, "minute": 47}
